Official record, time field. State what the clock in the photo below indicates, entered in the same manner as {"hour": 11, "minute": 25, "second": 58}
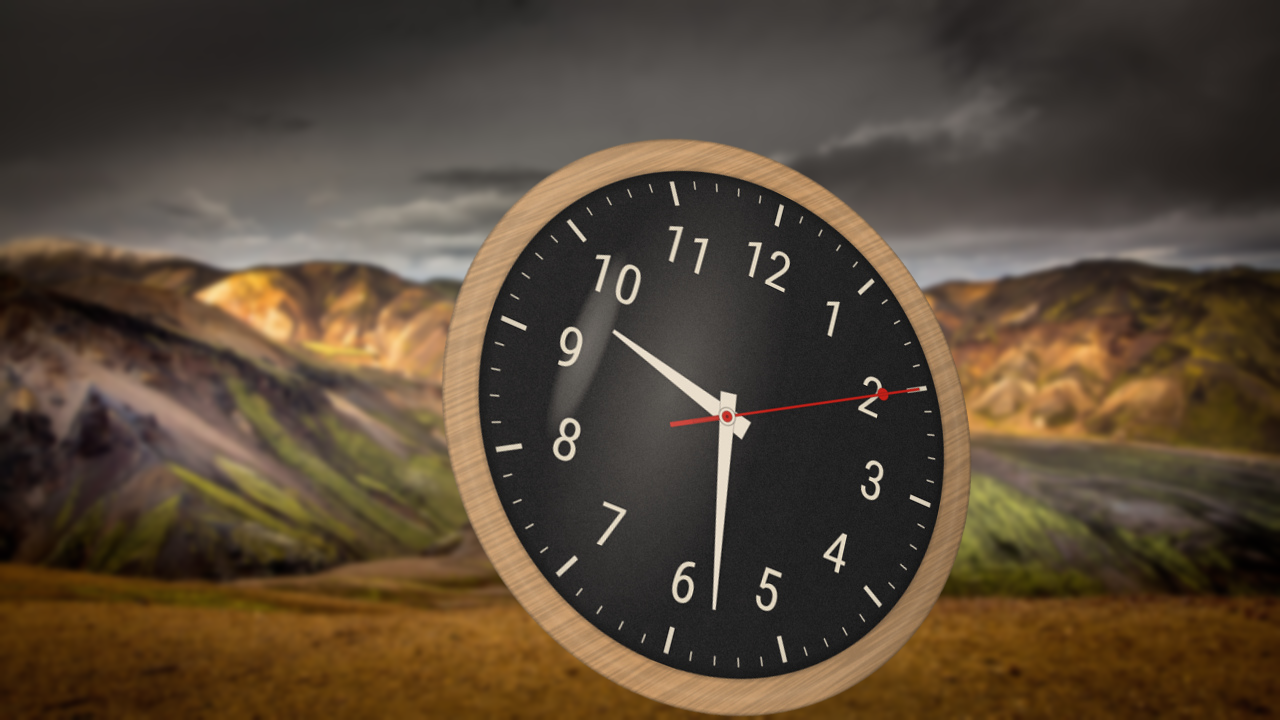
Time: {"hour": 9, "minute": 28, "second": 10}
